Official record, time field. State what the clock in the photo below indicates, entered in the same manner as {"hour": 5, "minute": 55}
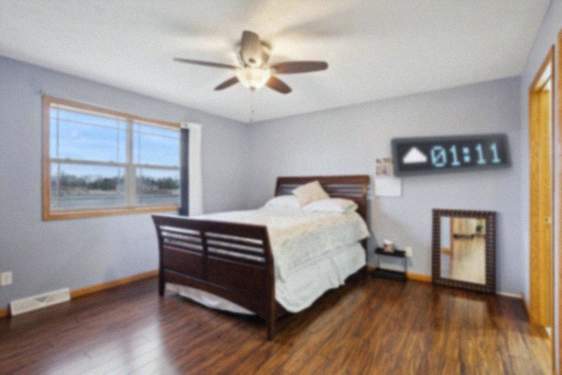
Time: {"hour": 1, "minute": 11}
